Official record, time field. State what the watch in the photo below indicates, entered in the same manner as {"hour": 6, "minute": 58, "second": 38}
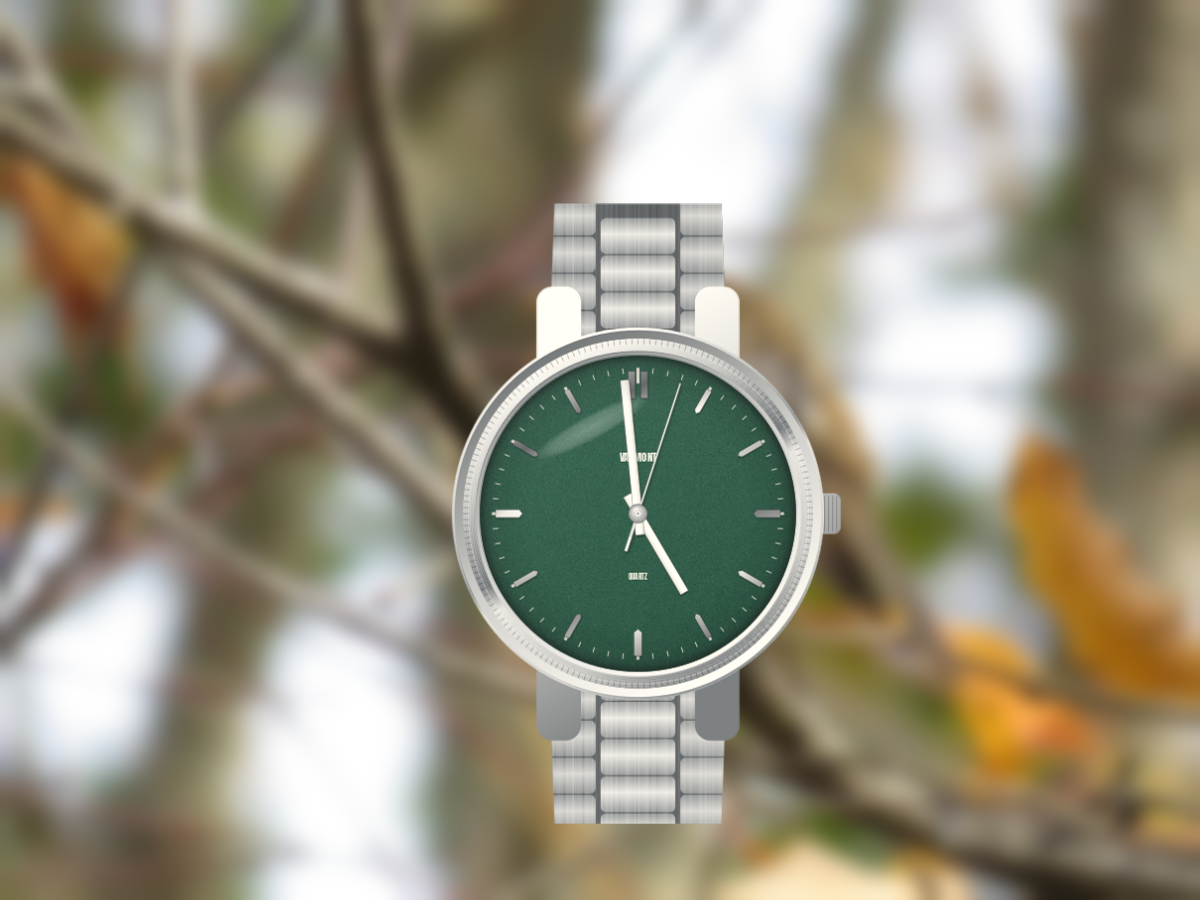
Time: {"hour": 4, "minute": 59, "second": 3}
